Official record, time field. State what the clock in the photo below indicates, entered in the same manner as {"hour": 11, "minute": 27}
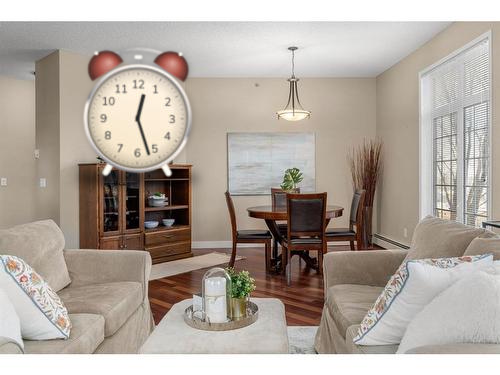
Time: {"hour": 12, "minute": 27}
